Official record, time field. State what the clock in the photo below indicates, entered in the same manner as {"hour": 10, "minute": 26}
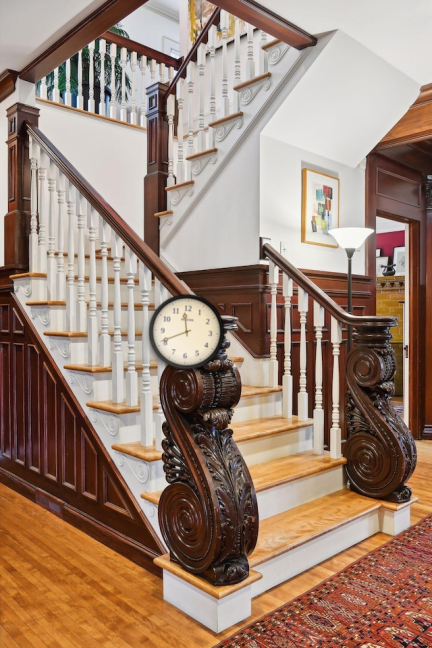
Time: {"hour": 11, "minute": 41}
